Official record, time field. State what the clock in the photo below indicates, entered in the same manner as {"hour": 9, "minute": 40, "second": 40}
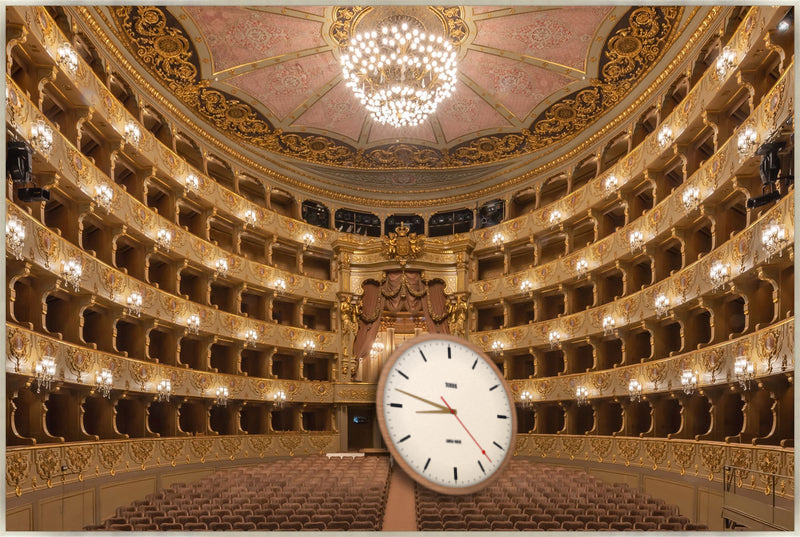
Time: {"hour": 8, "minute": 47, "second": 23}
